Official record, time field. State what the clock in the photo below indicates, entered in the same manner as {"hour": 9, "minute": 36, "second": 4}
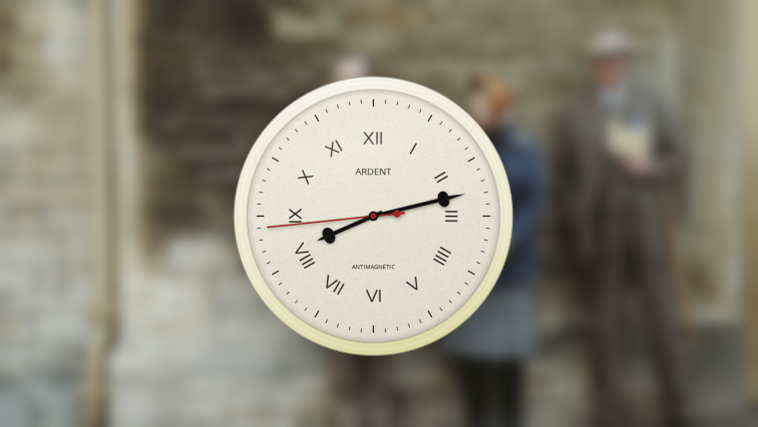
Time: {"hour": 8, "minute": 12, "second": 44}
